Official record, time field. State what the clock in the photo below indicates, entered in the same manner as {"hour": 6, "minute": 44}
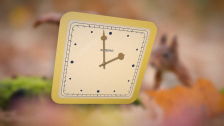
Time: {"hour": 1, "minute": 58}
